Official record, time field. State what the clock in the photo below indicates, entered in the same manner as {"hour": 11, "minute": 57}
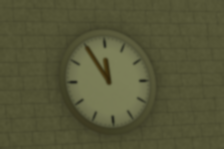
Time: {"hour": 11, "minute": 55}
